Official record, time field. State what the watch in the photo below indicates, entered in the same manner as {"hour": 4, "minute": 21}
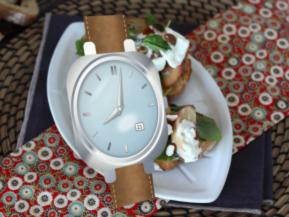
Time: {"hour": 8, "minute": 2}
